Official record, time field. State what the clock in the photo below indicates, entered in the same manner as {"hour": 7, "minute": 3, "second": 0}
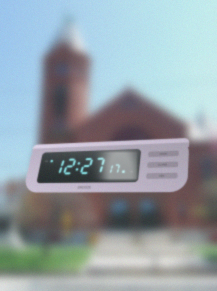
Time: {"hour": 12, "minute": 27, "second": 17}
